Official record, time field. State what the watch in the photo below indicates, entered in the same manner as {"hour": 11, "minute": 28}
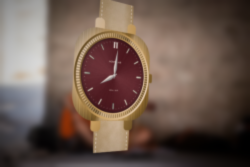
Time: {"hour": 8, "minute": 1}
